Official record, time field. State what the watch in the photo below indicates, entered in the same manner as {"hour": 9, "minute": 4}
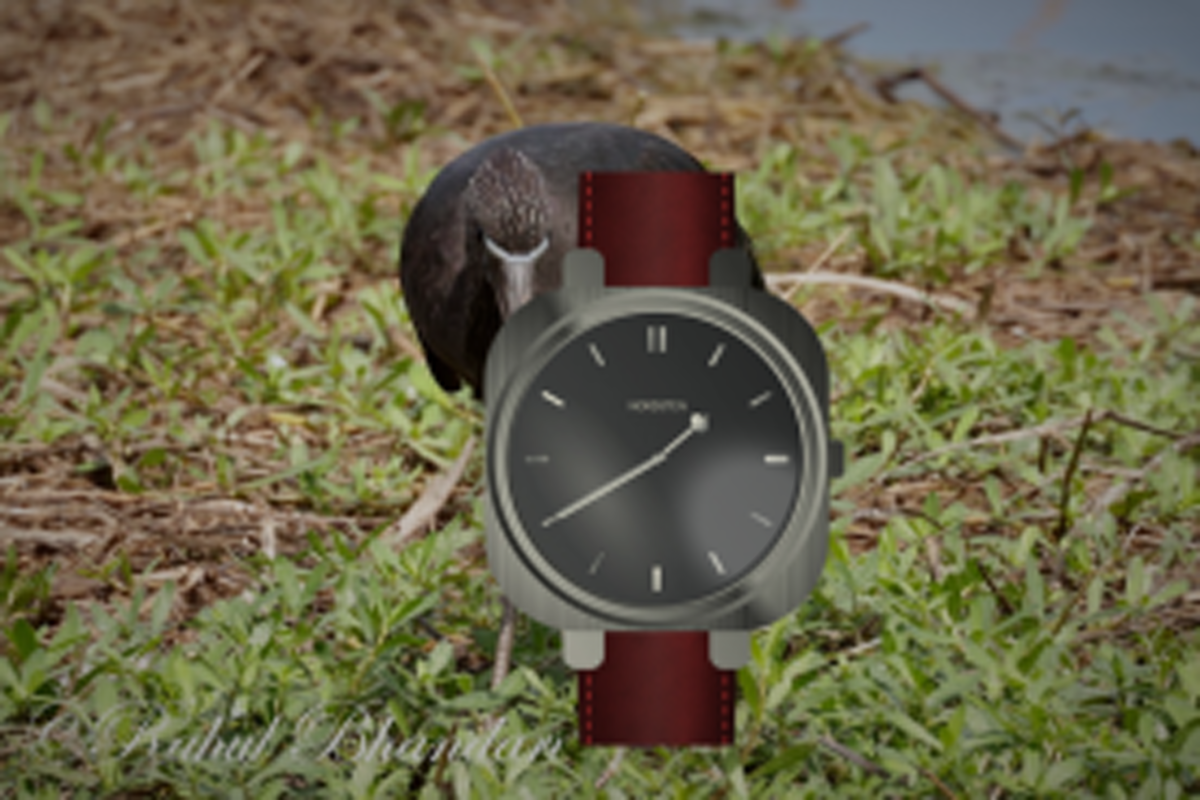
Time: {"hour": 1, "minute": 40}
